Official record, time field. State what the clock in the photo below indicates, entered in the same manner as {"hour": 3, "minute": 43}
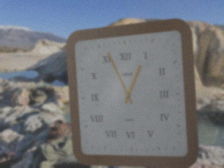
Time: {"hour": 12, "minute": 56}
